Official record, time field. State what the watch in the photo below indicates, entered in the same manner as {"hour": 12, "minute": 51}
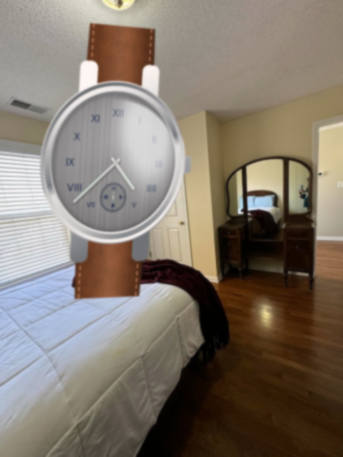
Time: {"hour": 4, "minute": 38}
